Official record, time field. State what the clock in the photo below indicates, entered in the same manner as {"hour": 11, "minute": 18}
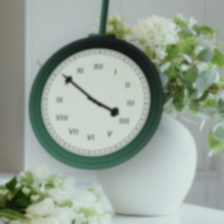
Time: {"hour": 3, "minute": 51}
